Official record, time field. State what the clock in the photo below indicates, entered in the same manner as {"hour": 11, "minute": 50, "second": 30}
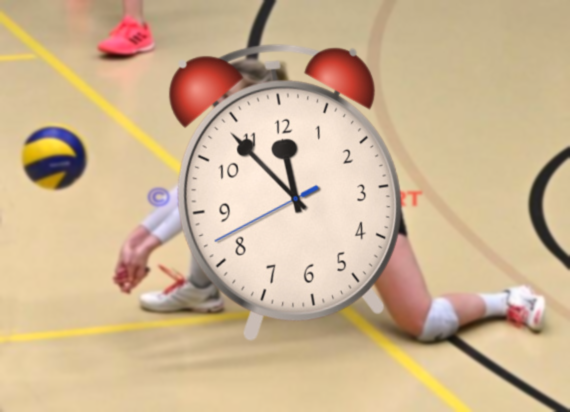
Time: {"hour": 11, "minute": 53, "second": 42}
